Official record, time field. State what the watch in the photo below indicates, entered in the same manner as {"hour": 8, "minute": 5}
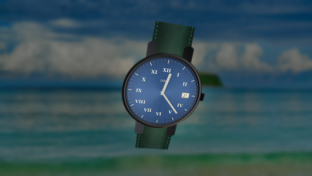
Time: {"hour": 12, "minute": 23}
